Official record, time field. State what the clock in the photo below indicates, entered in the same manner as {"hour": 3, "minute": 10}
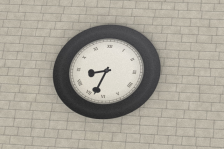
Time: {"hour": 8, "minute": 33}
